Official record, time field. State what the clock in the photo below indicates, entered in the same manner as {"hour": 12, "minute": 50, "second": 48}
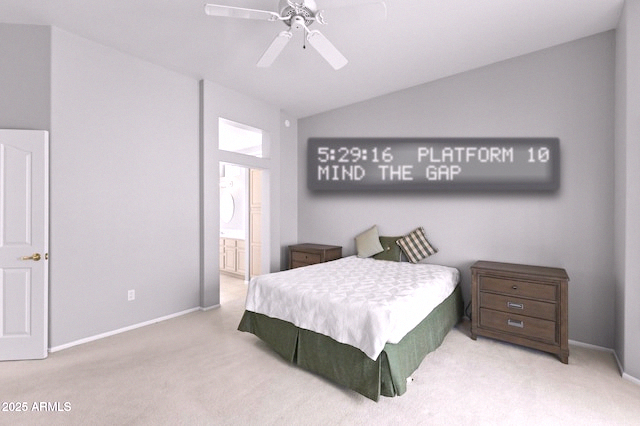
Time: {"hour": 5, "minute": 29, "second": 16}
